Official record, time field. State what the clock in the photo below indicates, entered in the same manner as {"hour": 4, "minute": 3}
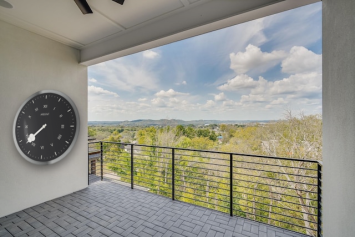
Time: {"hour": 7, "minute": 38}
